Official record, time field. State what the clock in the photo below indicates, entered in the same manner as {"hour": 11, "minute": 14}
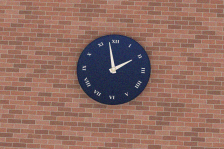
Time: {"hour": 1, "minute": 58}
